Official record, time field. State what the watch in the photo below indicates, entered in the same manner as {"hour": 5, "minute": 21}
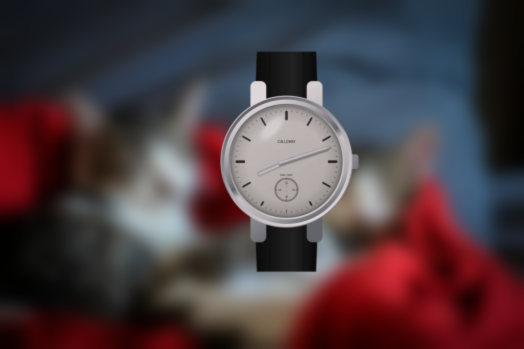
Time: {"hour": 8, "minute": 12}
